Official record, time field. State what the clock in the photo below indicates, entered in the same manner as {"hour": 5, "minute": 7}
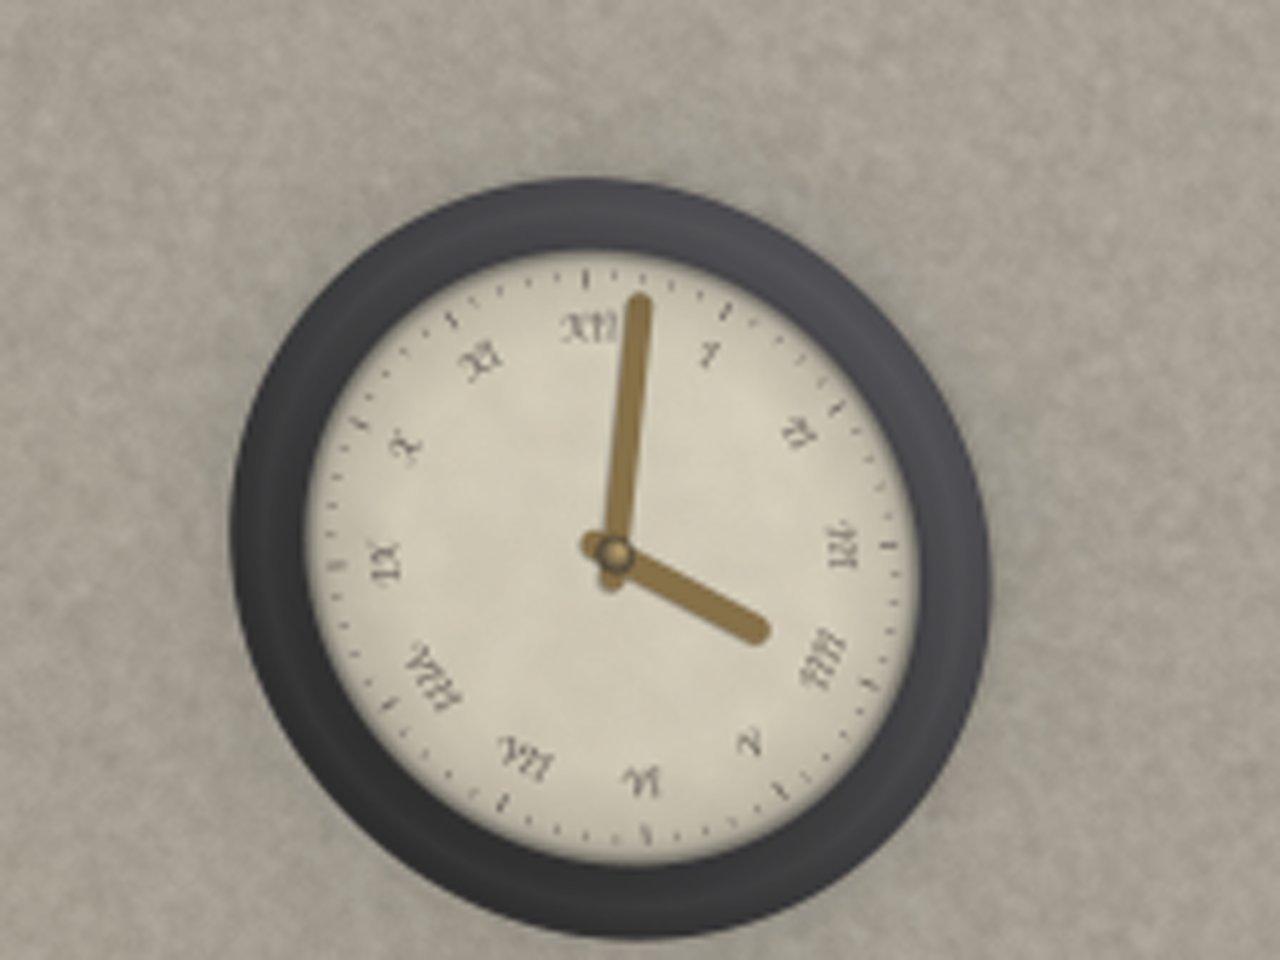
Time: {"hour": 4, "minute": 2}
